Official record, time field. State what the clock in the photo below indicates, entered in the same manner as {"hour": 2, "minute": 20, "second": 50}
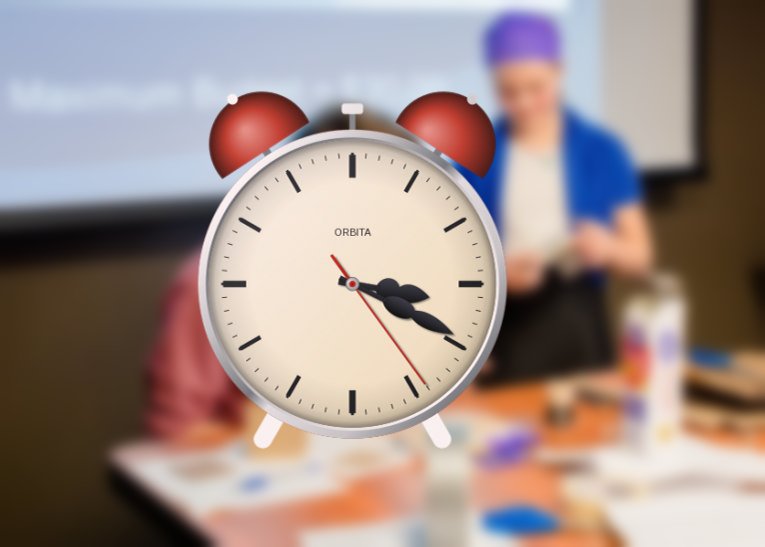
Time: {"hour": 3, "minute": 19, "second": 24}
